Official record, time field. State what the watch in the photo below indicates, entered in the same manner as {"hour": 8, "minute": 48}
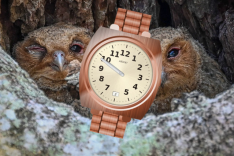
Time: {"hour": 9, "minute": 49}
